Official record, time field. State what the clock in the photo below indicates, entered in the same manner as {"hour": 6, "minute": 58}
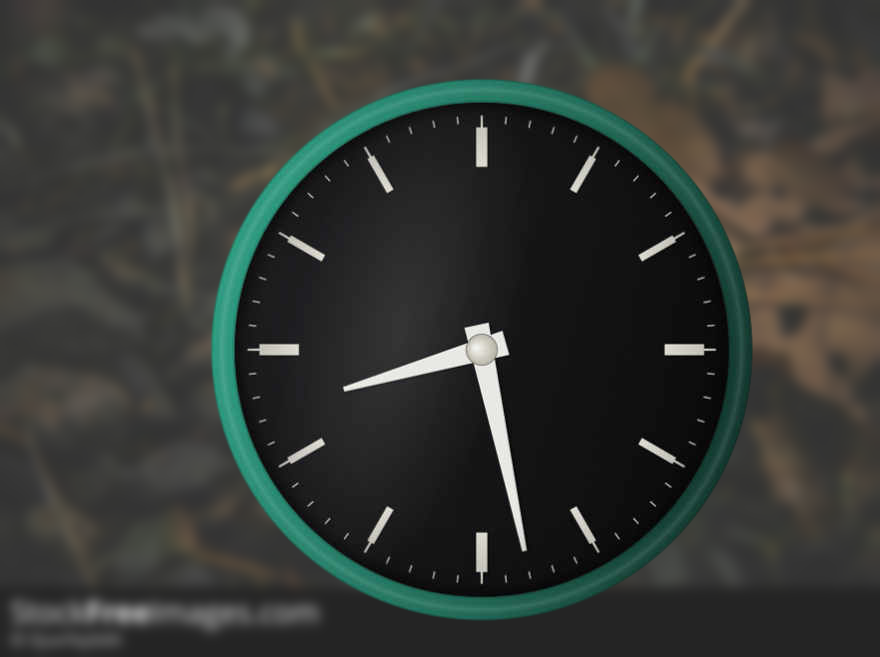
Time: {"hour": 8, "minute": 28}
